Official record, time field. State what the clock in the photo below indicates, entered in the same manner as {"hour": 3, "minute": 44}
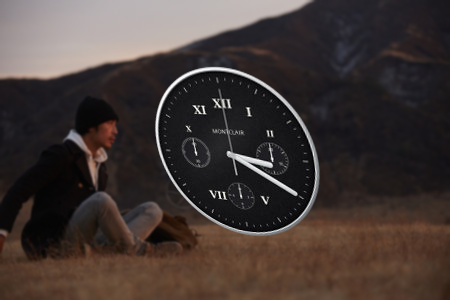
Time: {"hour": 3, "minute": 20}
